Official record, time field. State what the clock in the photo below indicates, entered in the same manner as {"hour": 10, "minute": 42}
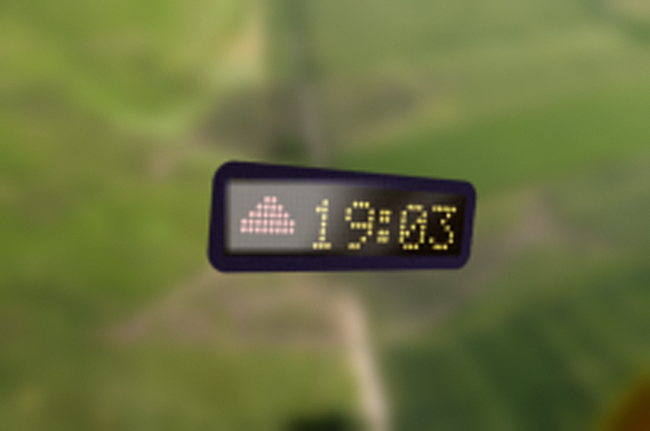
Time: {"hour": 19, "minute": 3}
